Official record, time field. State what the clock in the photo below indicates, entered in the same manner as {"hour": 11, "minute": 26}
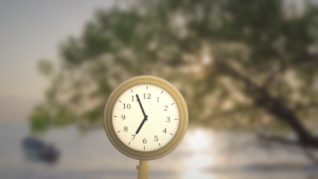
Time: {"hour": 6, "minute": 56}
